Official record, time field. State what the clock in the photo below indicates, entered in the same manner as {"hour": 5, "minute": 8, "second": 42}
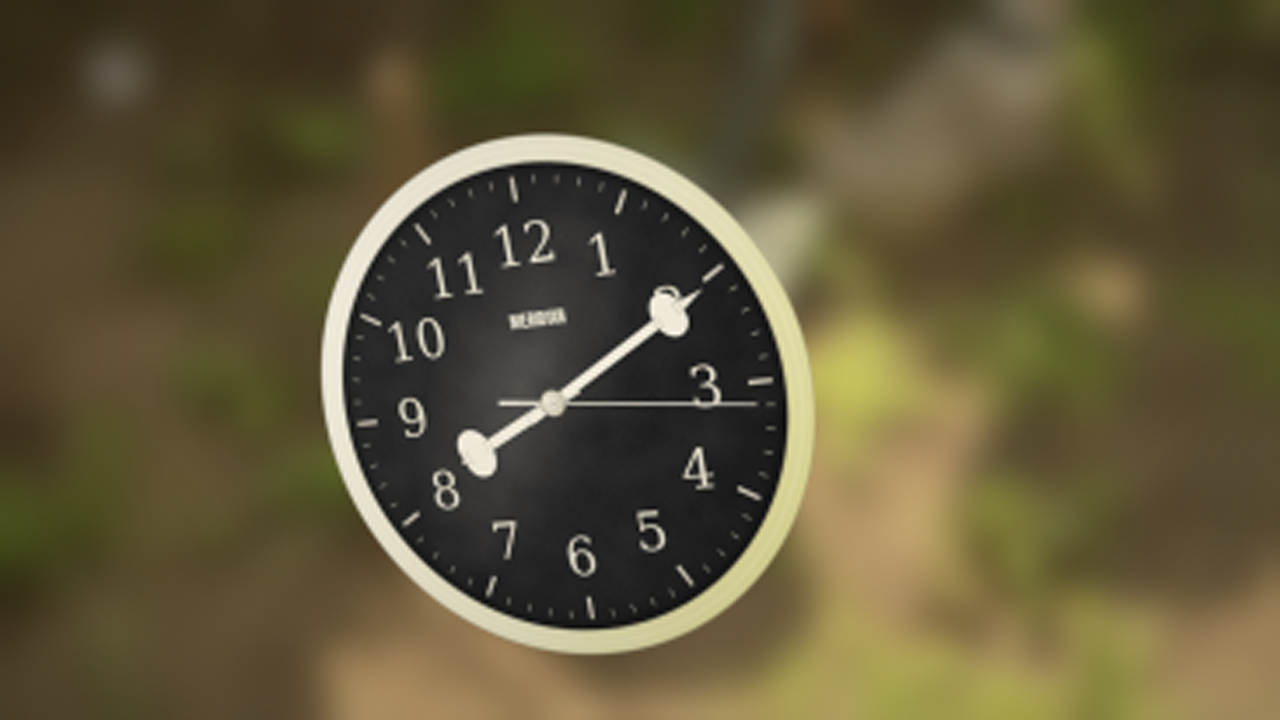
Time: {"hour": 8, "minute": 10, "second": 16}
